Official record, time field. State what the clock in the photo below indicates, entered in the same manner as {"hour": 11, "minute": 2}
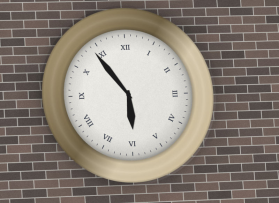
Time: {"hour": 5, "minute": 54}
